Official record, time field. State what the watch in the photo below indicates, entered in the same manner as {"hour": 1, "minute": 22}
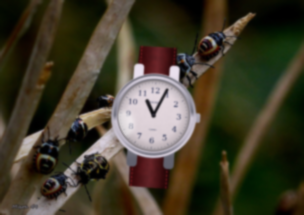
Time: {"hour": 11, "minute": 4}
